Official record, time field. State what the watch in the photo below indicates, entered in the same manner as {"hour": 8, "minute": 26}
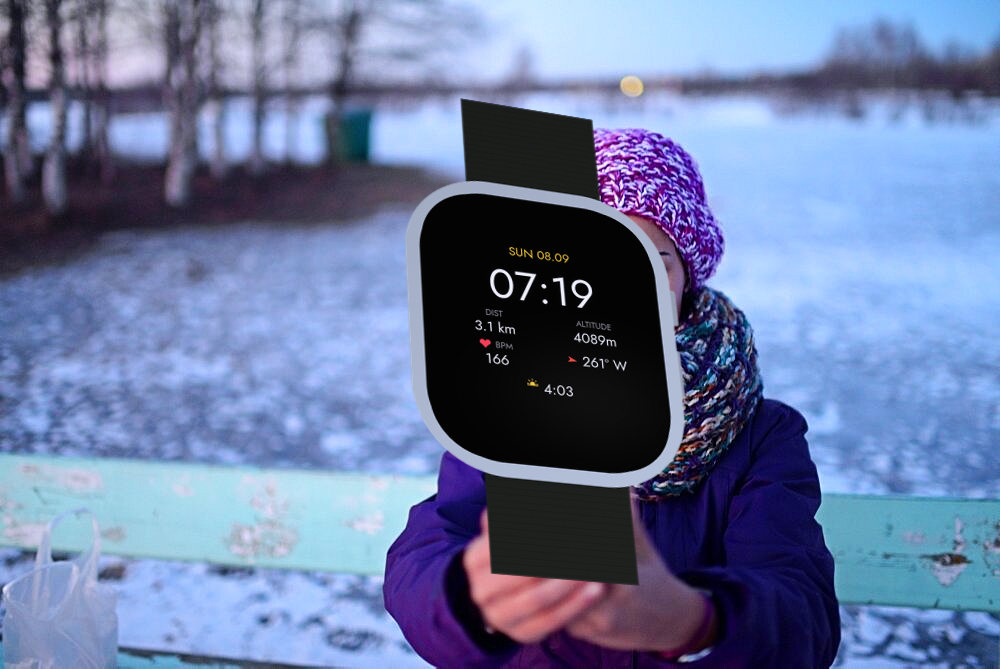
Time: {"hour": 7, "minute": 19}
